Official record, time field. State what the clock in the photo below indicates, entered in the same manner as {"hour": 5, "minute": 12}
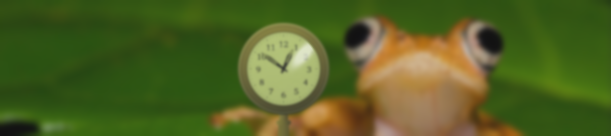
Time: {"hour": 12, "minute": 51}
